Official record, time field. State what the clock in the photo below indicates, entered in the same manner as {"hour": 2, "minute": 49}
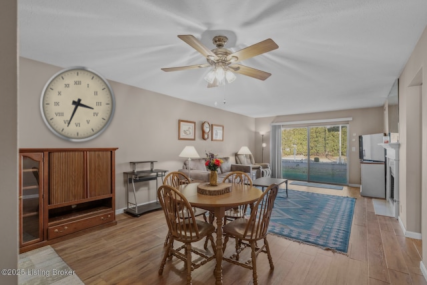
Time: {"hour": 3, "minute": 34}
